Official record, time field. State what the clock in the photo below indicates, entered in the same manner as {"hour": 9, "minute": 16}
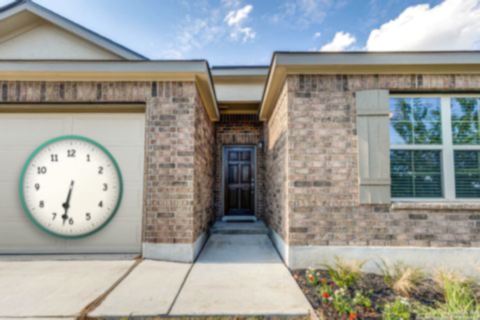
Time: {"hour": 6, "minute": 32}
